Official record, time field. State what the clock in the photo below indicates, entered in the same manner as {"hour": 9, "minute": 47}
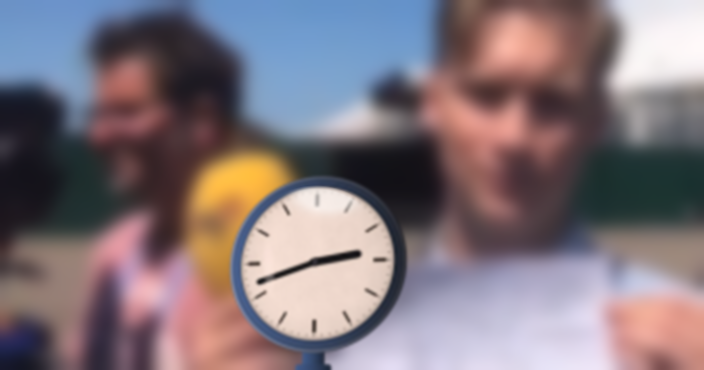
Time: {"hour": 2, "minute": 42}
